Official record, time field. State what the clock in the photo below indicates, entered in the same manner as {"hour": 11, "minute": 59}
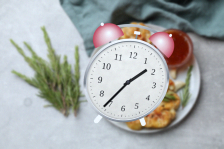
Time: {"hour": 1, "minute": 36}
